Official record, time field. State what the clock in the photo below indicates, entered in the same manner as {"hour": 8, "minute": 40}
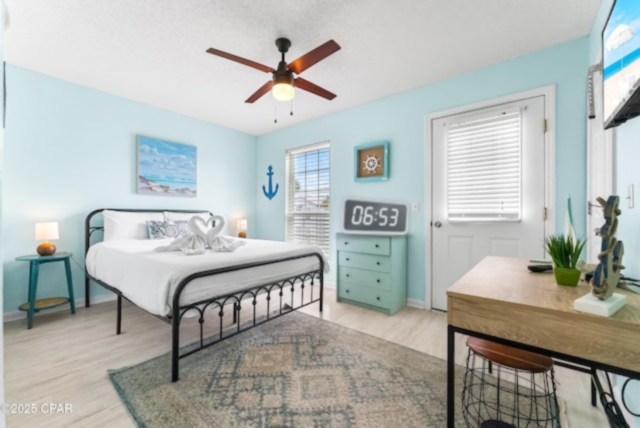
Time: {"hour": 6, "minute": 53}
